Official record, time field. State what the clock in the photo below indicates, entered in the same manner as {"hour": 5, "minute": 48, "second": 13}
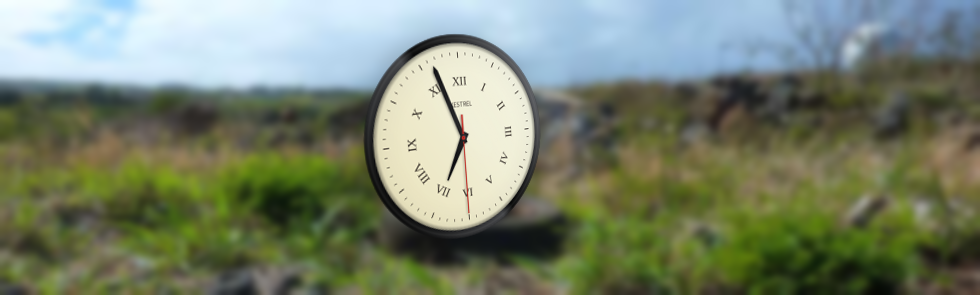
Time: {"hour": 6, "minute": 56, "second": 30}
